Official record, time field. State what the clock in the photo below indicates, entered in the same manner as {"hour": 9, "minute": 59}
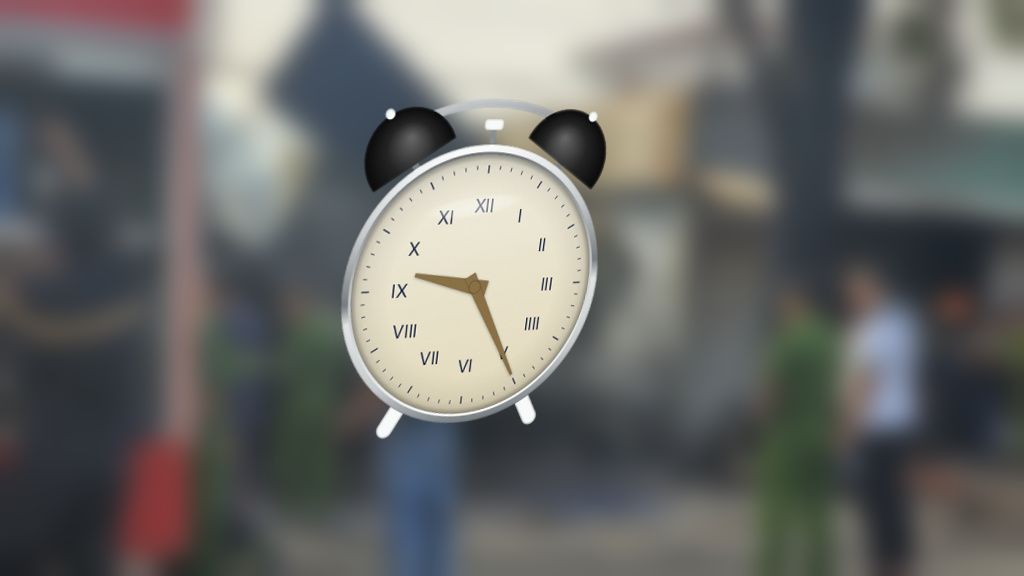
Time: {"hour": 9, "minute": 25}
